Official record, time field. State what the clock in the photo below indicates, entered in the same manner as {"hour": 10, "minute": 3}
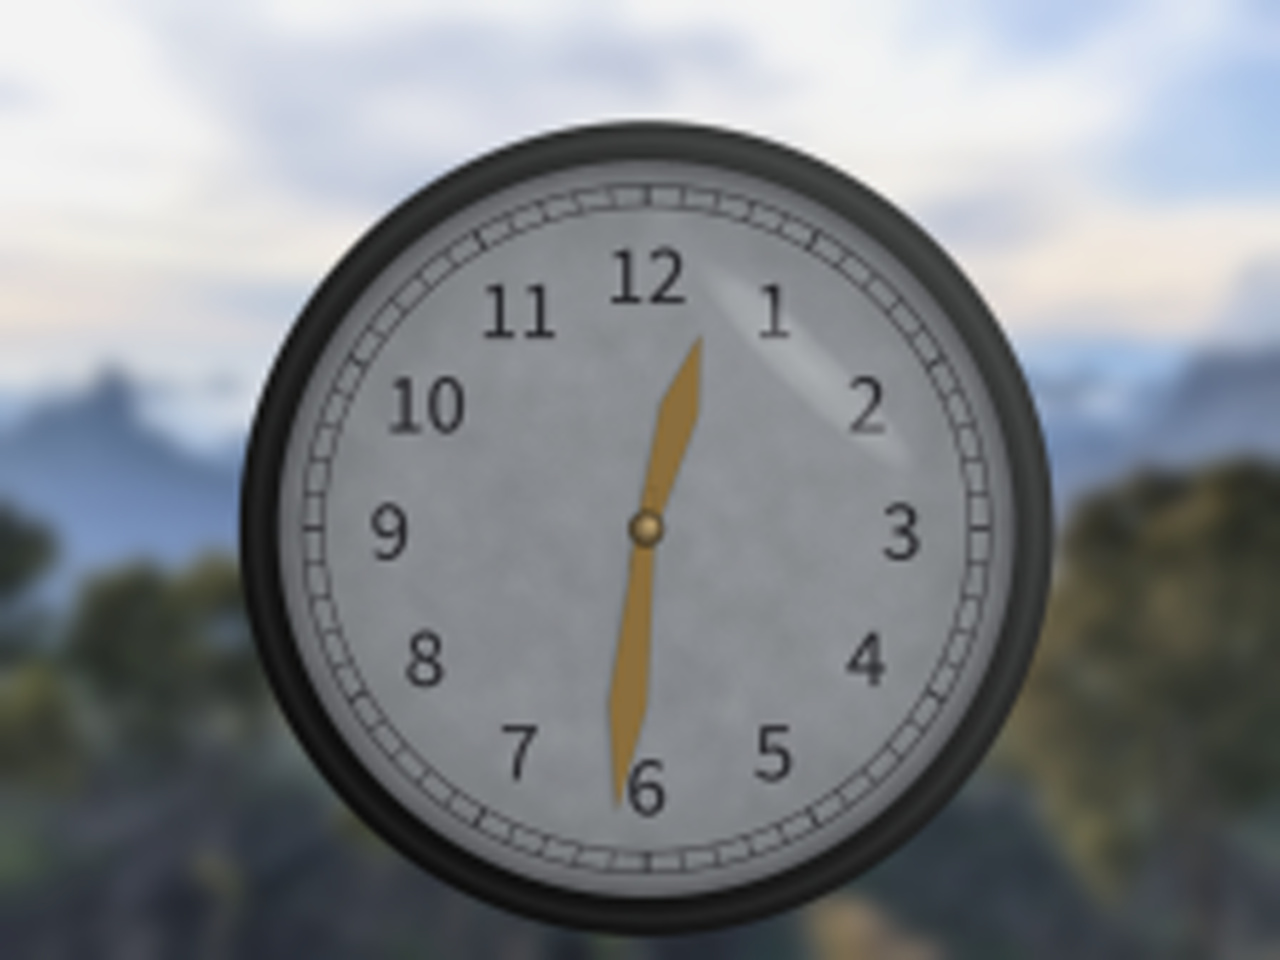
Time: {"hour": 12, "minute": 31}
